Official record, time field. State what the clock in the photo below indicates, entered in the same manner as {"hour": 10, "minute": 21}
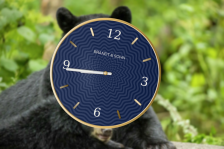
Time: {"hour": 8, "minute": 44}
